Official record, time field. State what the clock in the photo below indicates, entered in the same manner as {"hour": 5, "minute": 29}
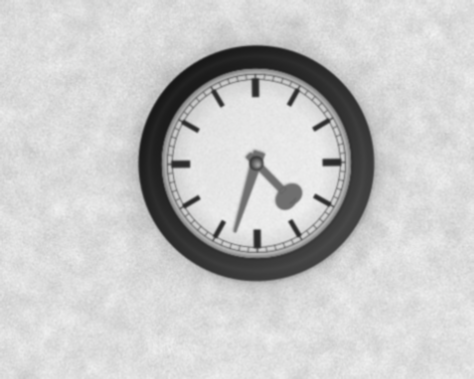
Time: {"hour": 4, "minute": 33}
